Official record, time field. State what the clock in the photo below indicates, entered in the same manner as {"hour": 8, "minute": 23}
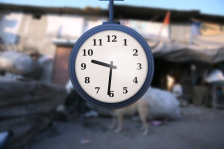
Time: {"hour": 9, "minute": 31}
